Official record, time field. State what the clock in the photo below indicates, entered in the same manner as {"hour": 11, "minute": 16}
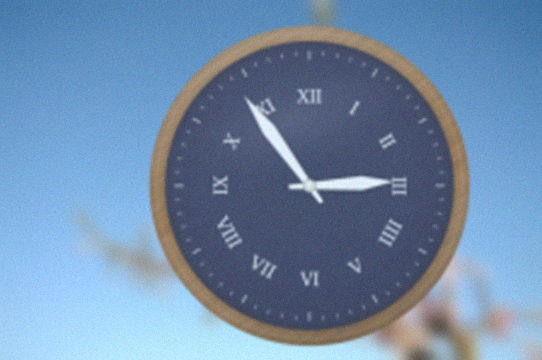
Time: {"hour": 2, "minute": 54}
